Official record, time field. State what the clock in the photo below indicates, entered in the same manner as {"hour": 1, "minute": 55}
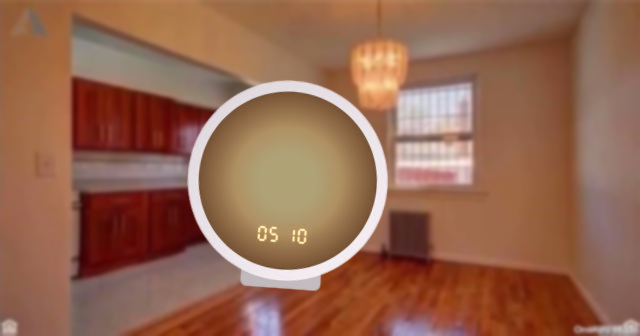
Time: {"hour": 5, "minute": 10}
